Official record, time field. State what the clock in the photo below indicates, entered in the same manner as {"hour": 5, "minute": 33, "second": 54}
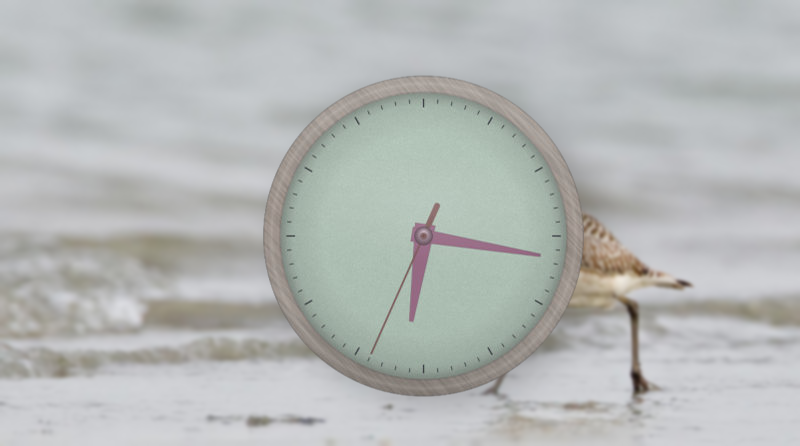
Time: {"hour": 6, "minute": 16, "second": 34}
